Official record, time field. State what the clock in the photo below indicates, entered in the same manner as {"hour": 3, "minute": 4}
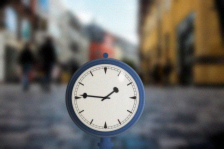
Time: {"hour": 1, "minute": 46}
